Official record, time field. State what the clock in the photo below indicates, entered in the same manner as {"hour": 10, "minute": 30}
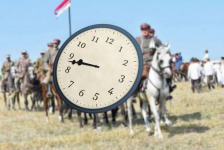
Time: {"hour": 8, "minute": 43}
